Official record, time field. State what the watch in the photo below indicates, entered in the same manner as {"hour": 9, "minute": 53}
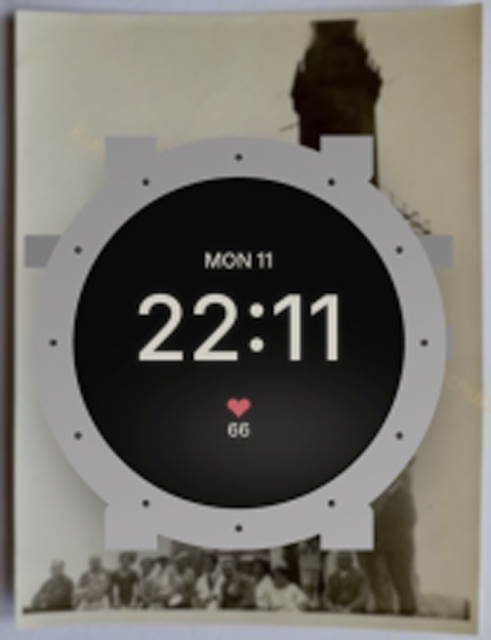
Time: {"hour": 22, "minute": 11}
